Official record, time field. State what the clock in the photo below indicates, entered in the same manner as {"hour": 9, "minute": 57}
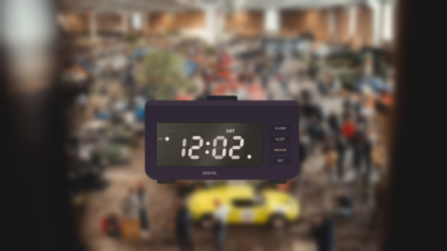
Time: {"hour": 12, "minute": 2}
